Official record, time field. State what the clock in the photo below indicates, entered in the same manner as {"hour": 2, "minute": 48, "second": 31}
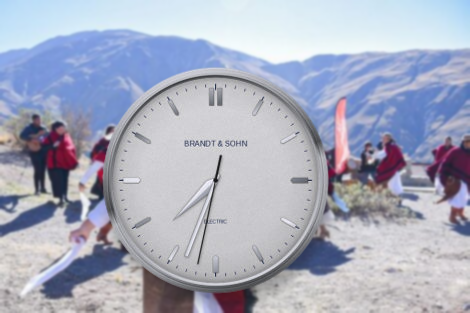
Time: {"hour": 7, "minute": 33, "second": 32}
